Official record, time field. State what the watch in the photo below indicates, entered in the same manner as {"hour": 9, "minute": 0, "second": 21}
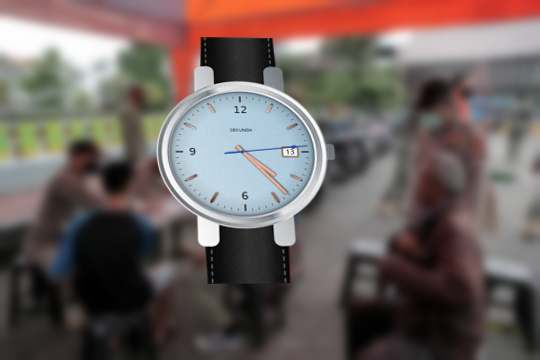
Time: {"hour": 4, "minute": 23, "second": 14}
